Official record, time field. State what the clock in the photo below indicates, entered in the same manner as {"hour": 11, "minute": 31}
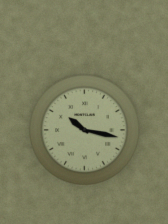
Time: {"hour": 10, "minute": 17}
